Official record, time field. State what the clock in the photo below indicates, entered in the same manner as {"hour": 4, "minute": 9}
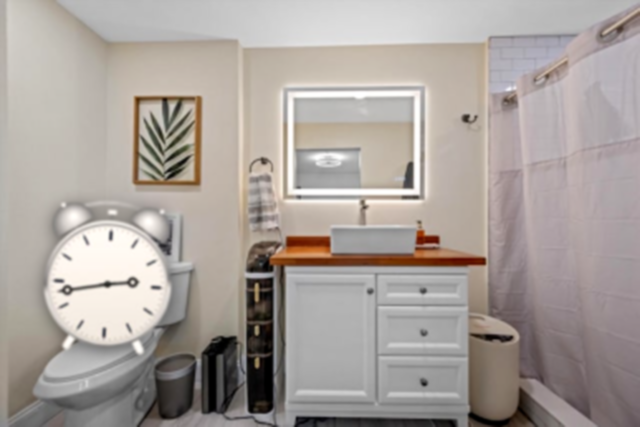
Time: {"hour": 2, "minute": 43}
